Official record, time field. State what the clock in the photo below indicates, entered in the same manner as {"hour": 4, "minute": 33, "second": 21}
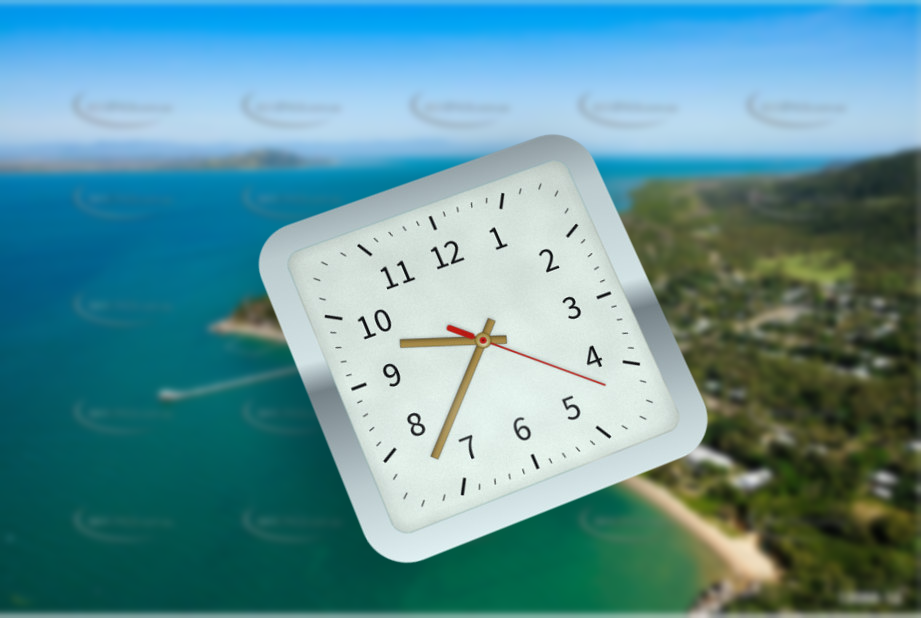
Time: {"hour": 9, "minute": 37, "second": 22}
